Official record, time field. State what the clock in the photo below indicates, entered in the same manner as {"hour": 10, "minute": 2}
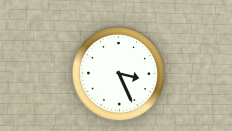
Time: {"hour": 3, "minute": 26}
